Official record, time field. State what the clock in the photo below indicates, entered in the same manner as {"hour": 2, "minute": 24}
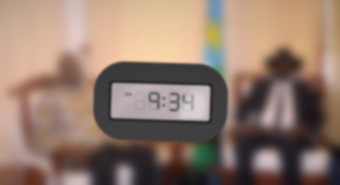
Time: {"hour": 9, "minute": 34}
